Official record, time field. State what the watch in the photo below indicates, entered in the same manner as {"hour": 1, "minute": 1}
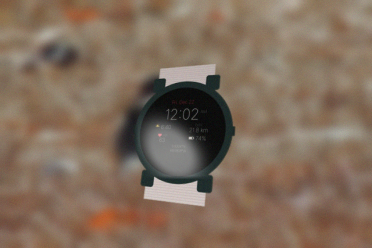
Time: {"hour": 12, "minute": 2}
